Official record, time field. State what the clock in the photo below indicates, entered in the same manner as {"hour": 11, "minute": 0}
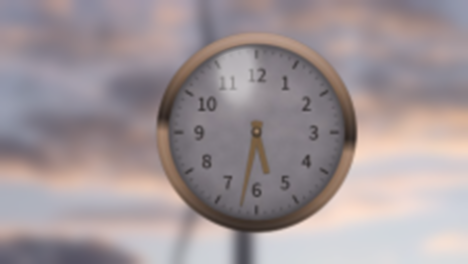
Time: {"hour": 5, "minute": 32}
